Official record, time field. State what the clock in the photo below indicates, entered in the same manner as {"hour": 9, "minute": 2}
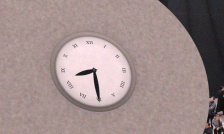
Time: {"hour": 8, "minute": 30}
